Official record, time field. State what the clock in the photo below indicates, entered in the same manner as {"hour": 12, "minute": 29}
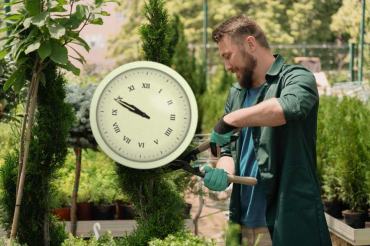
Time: {"hour": 9, "minute": 49}
